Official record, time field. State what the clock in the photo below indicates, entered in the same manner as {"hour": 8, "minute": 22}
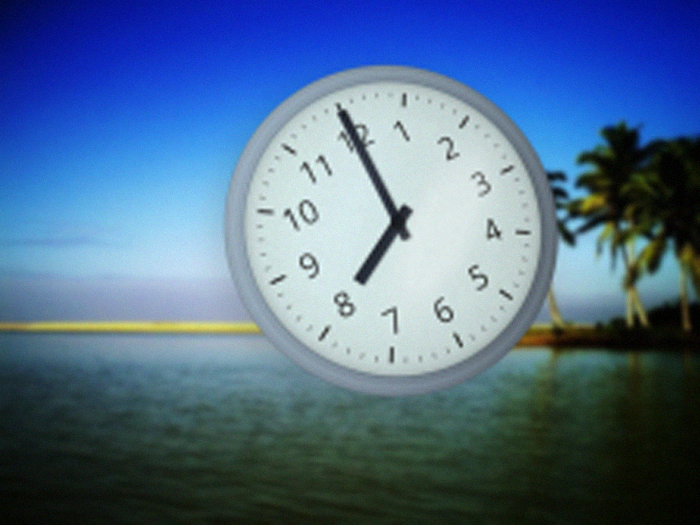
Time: {"hour": 8, "minute": 0}
